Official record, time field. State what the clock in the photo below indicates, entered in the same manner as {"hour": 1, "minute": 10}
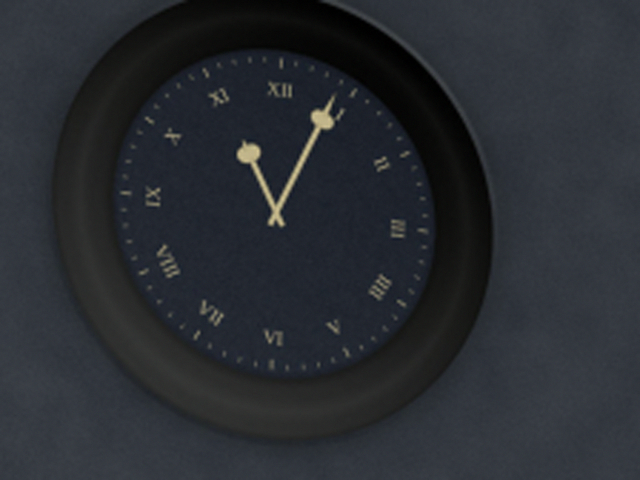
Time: {"hour": 11, "minute": 4}
